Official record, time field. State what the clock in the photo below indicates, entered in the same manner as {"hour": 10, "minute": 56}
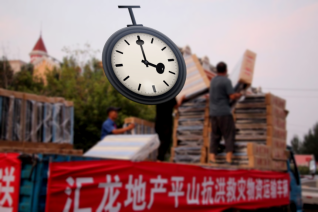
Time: {"hour": 4, "minute": 0}
